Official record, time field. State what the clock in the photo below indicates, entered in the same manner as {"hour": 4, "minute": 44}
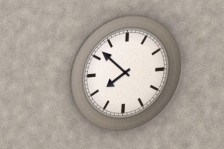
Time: {"hour": 7, "minute": 52}
